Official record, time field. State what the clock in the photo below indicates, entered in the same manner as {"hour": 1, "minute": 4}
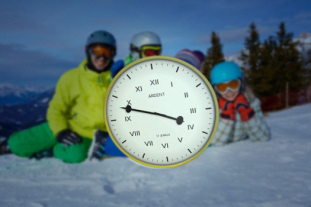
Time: {"hour": 3, "minute": 48}
